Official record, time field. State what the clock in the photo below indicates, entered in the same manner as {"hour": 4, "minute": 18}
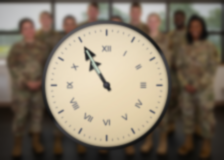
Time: {"hour": 10, "minute": 55}
